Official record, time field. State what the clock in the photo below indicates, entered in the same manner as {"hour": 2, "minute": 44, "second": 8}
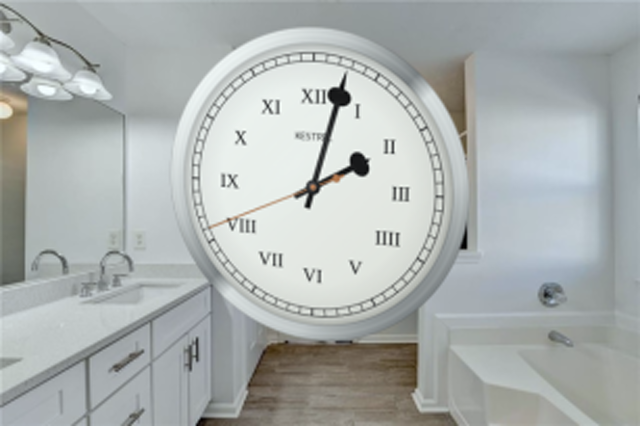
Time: {"hour": 2, "minute": 2, "second": 41}
